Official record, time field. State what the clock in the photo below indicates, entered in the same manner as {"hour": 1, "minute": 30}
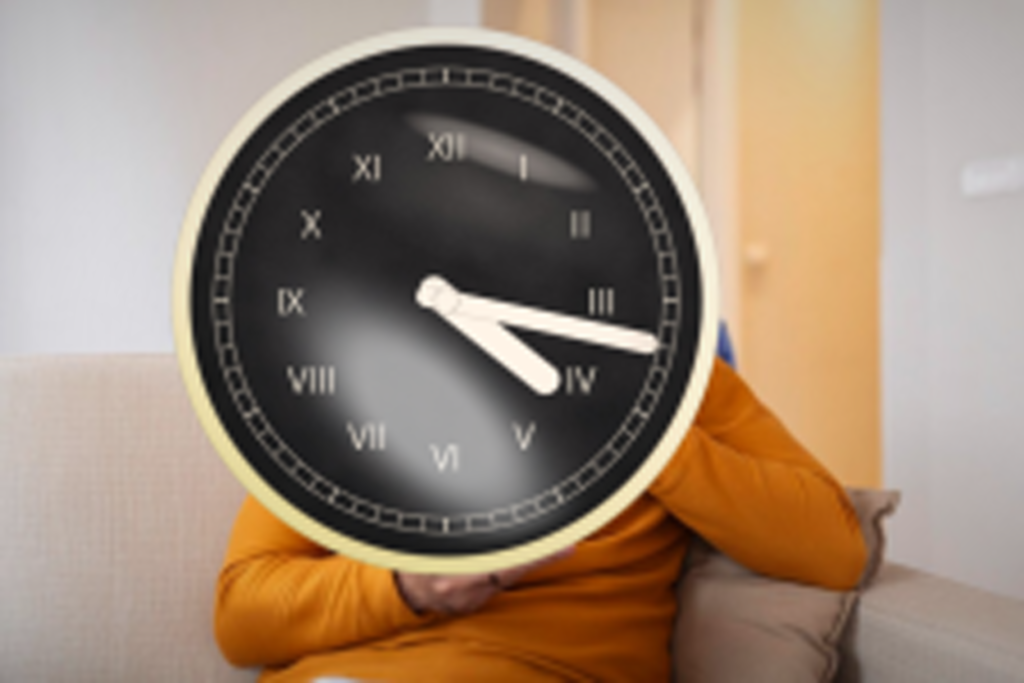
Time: {"hour": 4, "minute": 17}
